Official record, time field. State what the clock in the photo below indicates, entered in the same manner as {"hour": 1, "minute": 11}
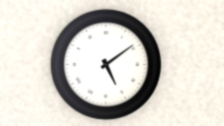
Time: {"hour": 5, "minute": 9}
